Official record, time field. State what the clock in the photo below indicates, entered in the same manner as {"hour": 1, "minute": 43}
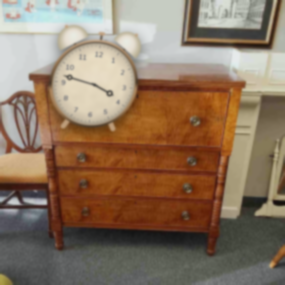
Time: {"hour": 3, "minute": 47}
